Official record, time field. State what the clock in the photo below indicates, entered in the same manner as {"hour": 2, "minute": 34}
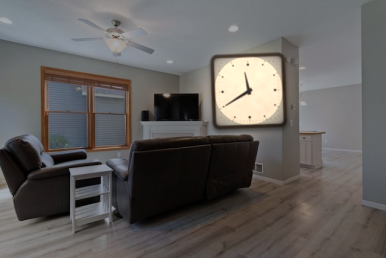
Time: {"hour": 11, "minute": 40}
